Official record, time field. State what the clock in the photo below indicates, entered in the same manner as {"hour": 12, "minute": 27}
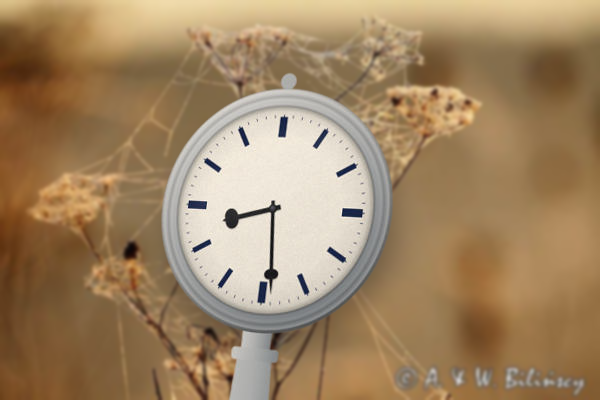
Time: {"hour": 8, "minute": 29}
